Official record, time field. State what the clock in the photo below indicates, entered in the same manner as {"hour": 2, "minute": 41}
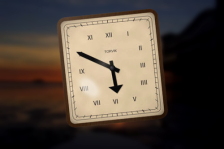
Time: {"hour": 5, "minute": 50}
